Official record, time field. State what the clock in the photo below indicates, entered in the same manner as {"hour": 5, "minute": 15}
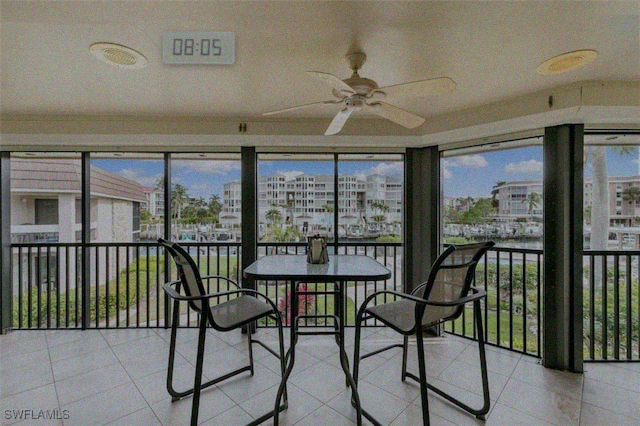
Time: {"hour": 8, "minute": 5}
